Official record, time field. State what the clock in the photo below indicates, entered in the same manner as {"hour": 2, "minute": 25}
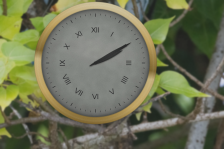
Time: {"hour": 2, "minute": 10}
